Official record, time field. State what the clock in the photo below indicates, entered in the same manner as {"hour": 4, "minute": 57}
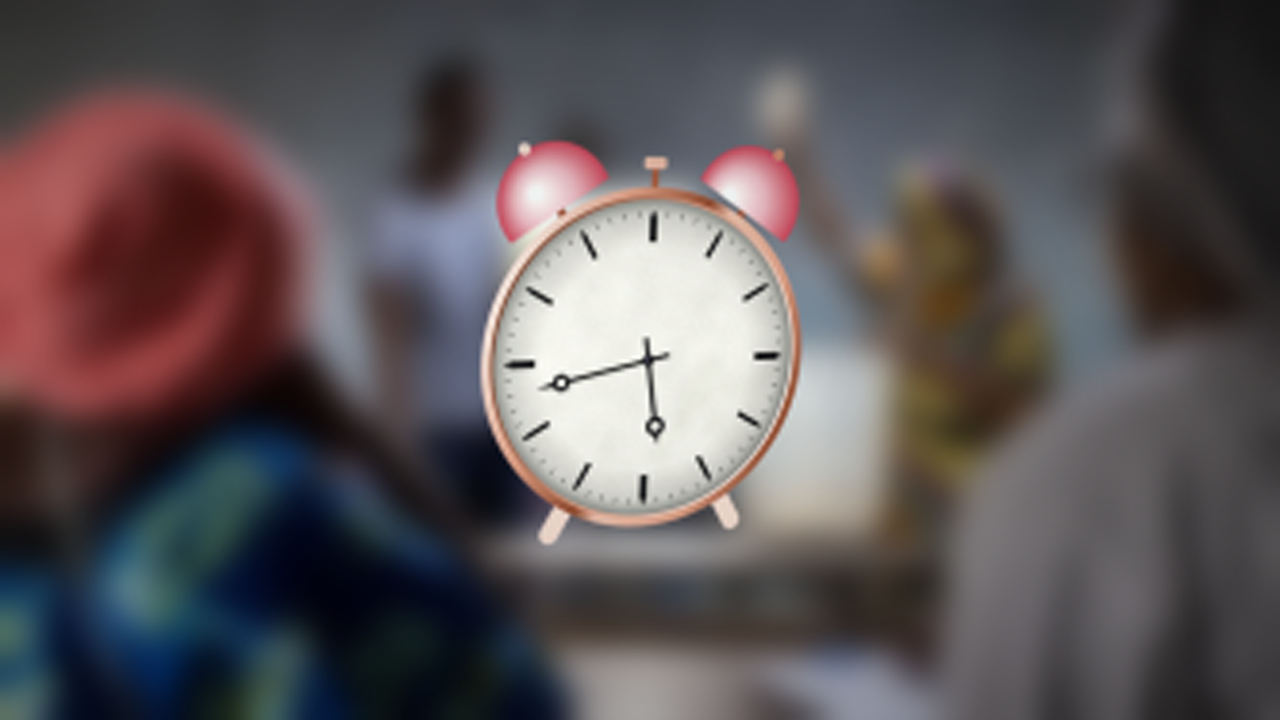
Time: {"hour": 5, "minute": 43}
